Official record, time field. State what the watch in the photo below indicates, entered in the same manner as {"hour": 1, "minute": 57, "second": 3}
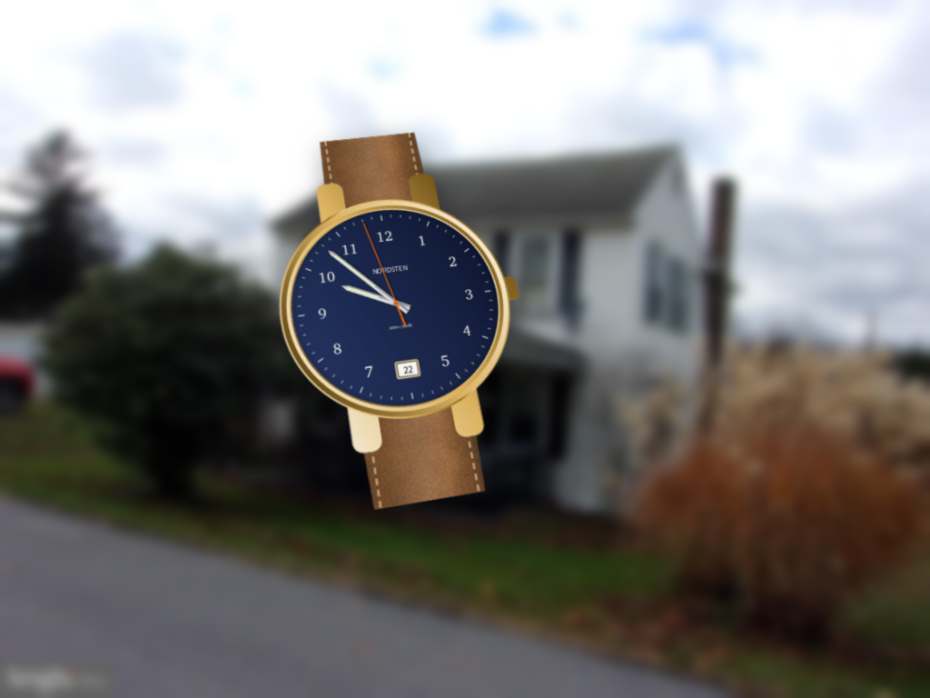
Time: {"hour": 9, "minute": 52, "second": 58}
